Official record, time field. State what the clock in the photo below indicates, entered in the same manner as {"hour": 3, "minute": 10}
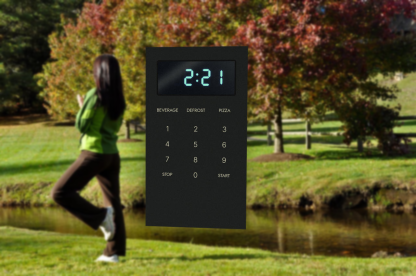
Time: {"hour": 2, "minute": 21}
